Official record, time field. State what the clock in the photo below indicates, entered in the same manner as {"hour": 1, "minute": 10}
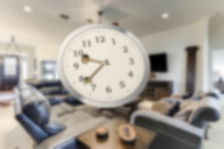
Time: {"hour": 9, "minute": 38}
